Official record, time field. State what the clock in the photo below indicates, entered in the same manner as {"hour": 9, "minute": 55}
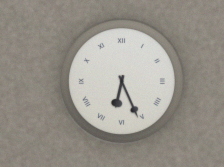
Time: {"hour": 6, "minute": 26}
